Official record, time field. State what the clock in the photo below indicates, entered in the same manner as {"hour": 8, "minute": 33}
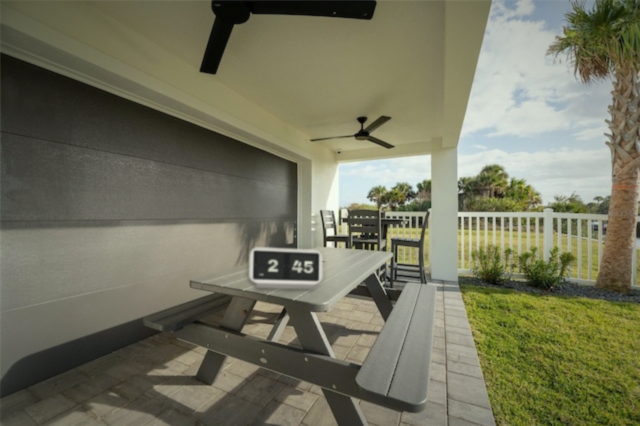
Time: {"hour": 2, "minute": 45}
